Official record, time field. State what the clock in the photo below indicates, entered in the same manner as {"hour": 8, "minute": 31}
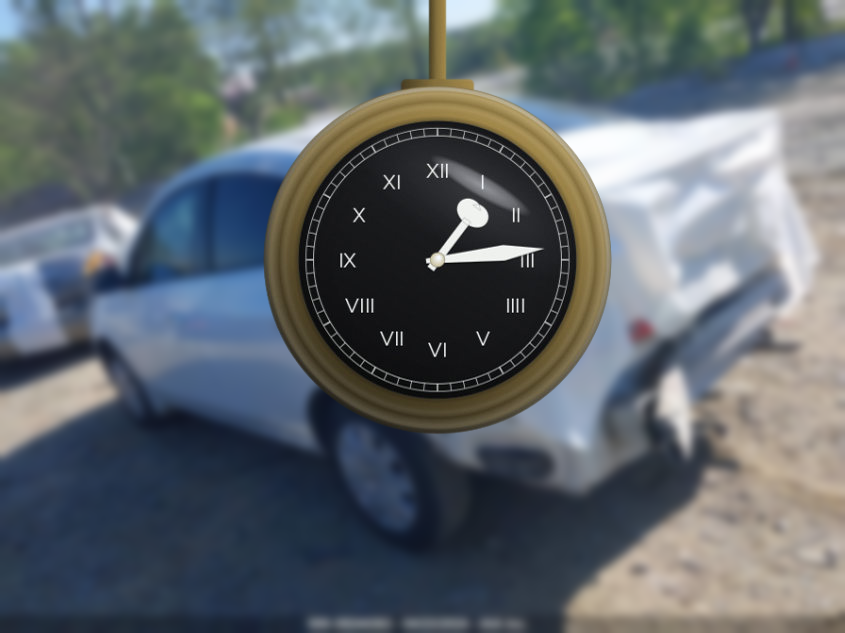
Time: {"hour": 1, "minute": 14}
